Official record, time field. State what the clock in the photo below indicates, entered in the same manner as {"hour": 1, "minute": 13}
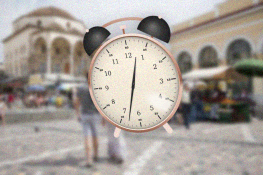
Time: {"hour": 12, "minute": 33}
